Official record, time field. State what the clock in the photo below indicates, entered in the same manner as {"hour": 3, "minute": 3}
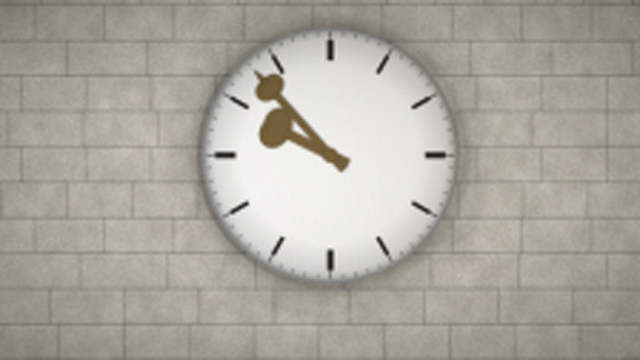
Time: {"hour": 9, "minute": 53}
